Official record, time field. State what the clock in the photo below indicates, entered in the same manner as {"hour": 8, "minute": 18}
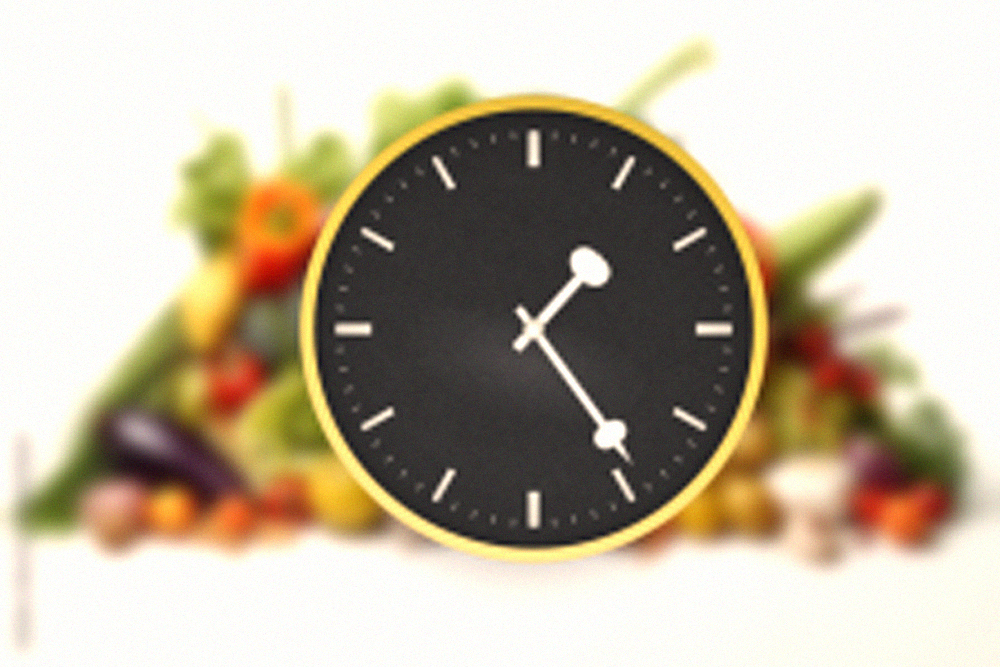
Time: {"hour": 1, "minute": 24}
